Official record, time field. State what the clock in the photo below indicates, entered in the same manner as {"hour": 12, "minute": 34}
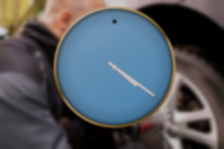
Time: {"hour": 4, "minute": 21}
